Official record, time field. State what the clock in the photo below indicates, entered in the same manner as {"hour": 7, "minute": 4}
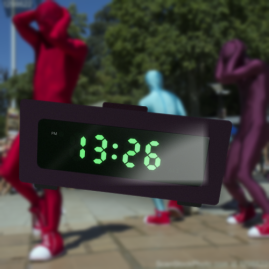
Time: {"hour": 13, "minute": 26}
